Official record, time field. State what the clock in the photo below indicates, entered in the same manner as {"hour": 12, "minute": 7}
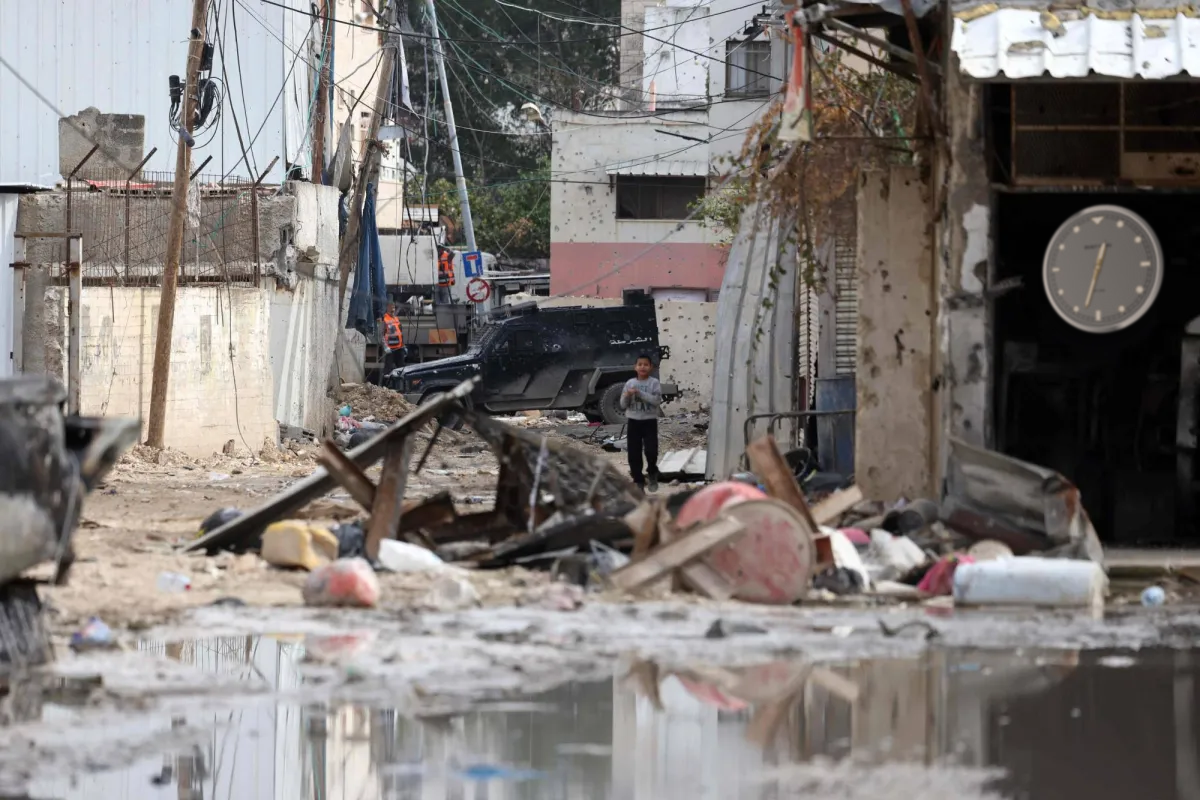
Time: {"hour": 12, "minute": 33}
